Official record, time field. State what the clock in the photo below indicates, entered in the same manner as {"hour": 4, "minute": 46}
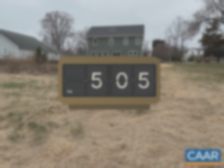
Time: {"hour": 5, "minute": 5}
